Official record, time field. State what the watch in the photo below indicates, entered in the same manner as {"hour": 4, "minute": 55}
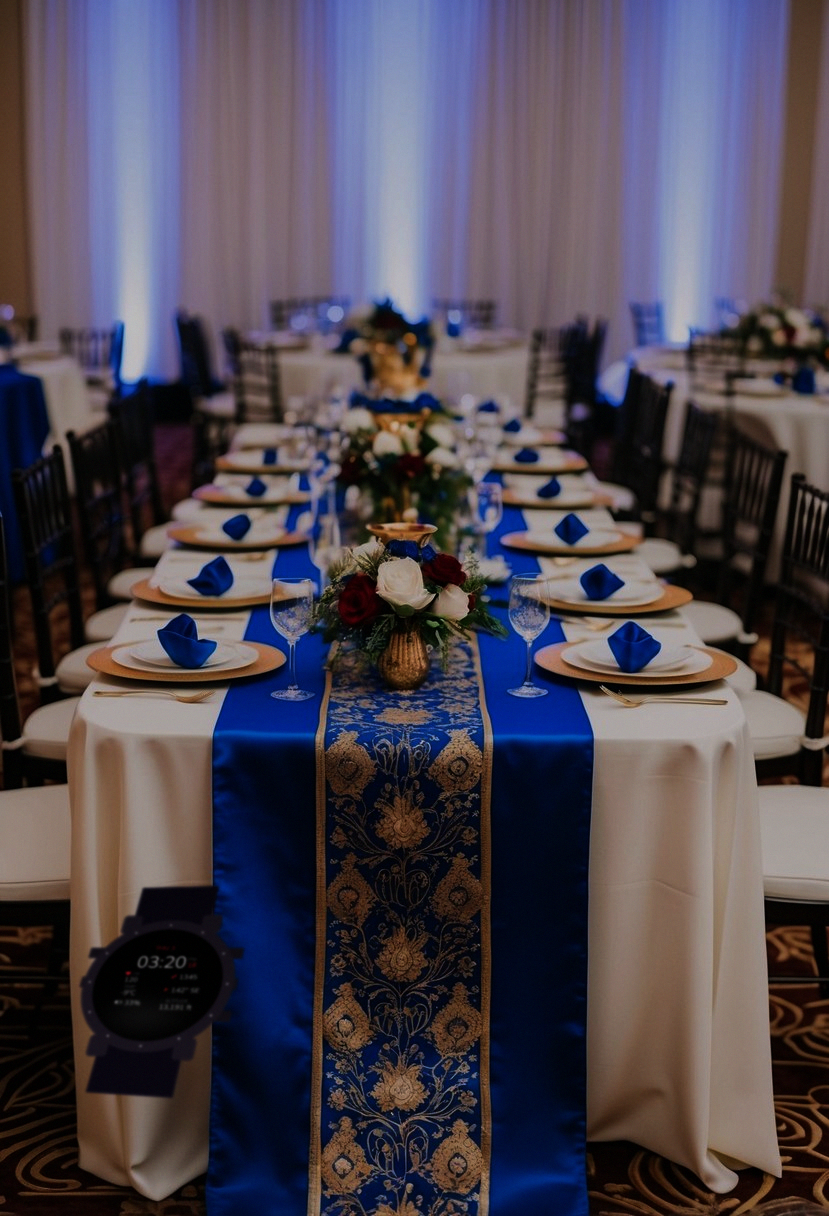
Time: {"hour": 3, "minute": 20}
